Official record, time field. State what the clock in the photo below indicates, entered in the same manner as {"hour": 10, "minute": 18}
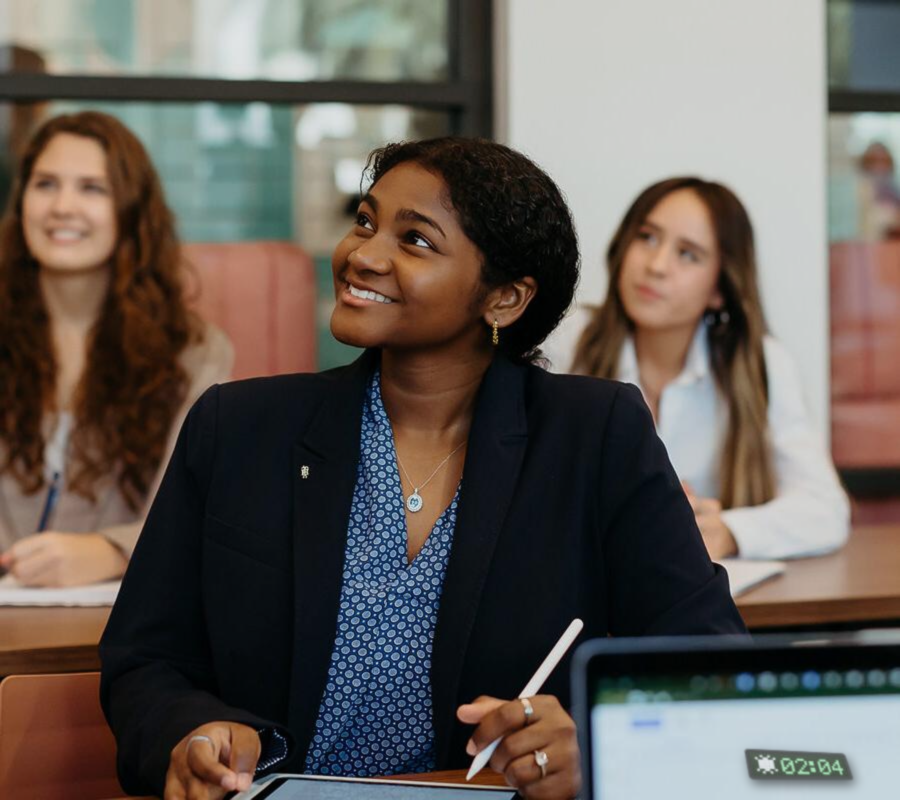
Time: {"hour": 2, "minute": 4}
